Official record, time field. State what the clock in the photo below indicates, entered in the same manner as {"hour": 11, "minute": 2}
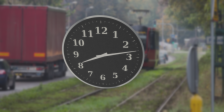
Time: {"hour": 8, "minute": 13}
